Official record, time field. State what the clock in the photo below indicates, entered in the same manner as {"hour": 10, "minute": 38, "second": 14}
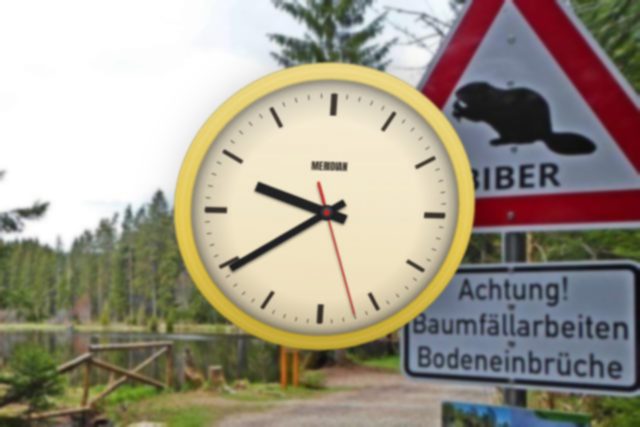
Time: {"hour": 9, "minute": 39, "second": 27}
